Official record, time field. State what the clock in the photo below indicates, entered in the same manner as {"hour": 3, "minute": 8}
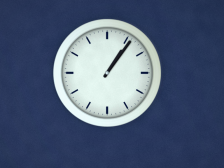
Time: {"hour": 1, "minute": 6}
